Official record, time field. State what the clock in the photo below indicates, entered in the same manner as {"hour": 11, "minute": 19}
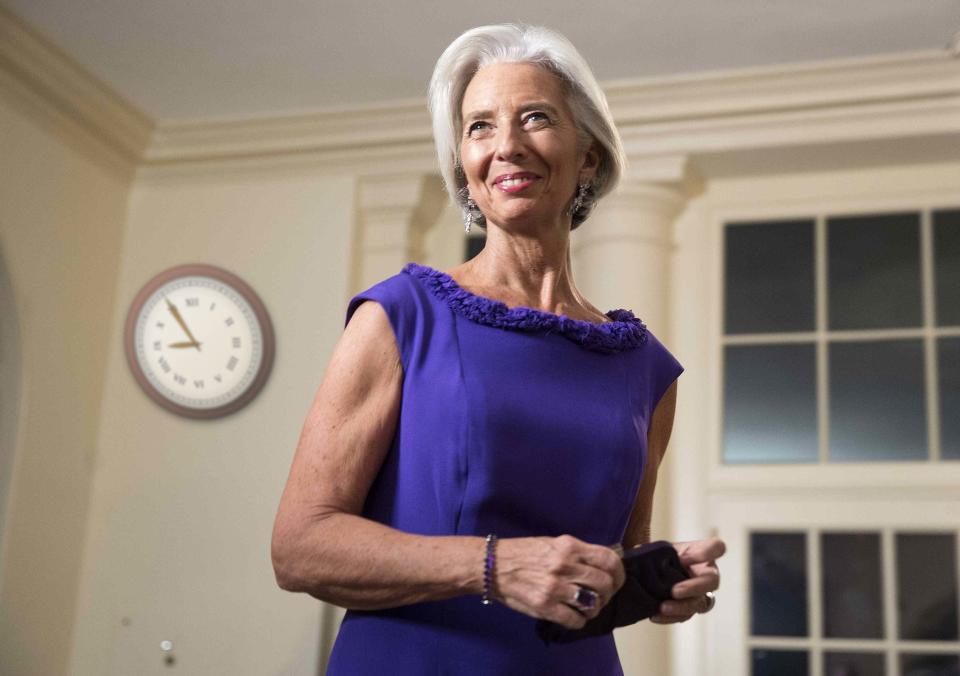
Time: {"hour": 8, "minute": 55}
